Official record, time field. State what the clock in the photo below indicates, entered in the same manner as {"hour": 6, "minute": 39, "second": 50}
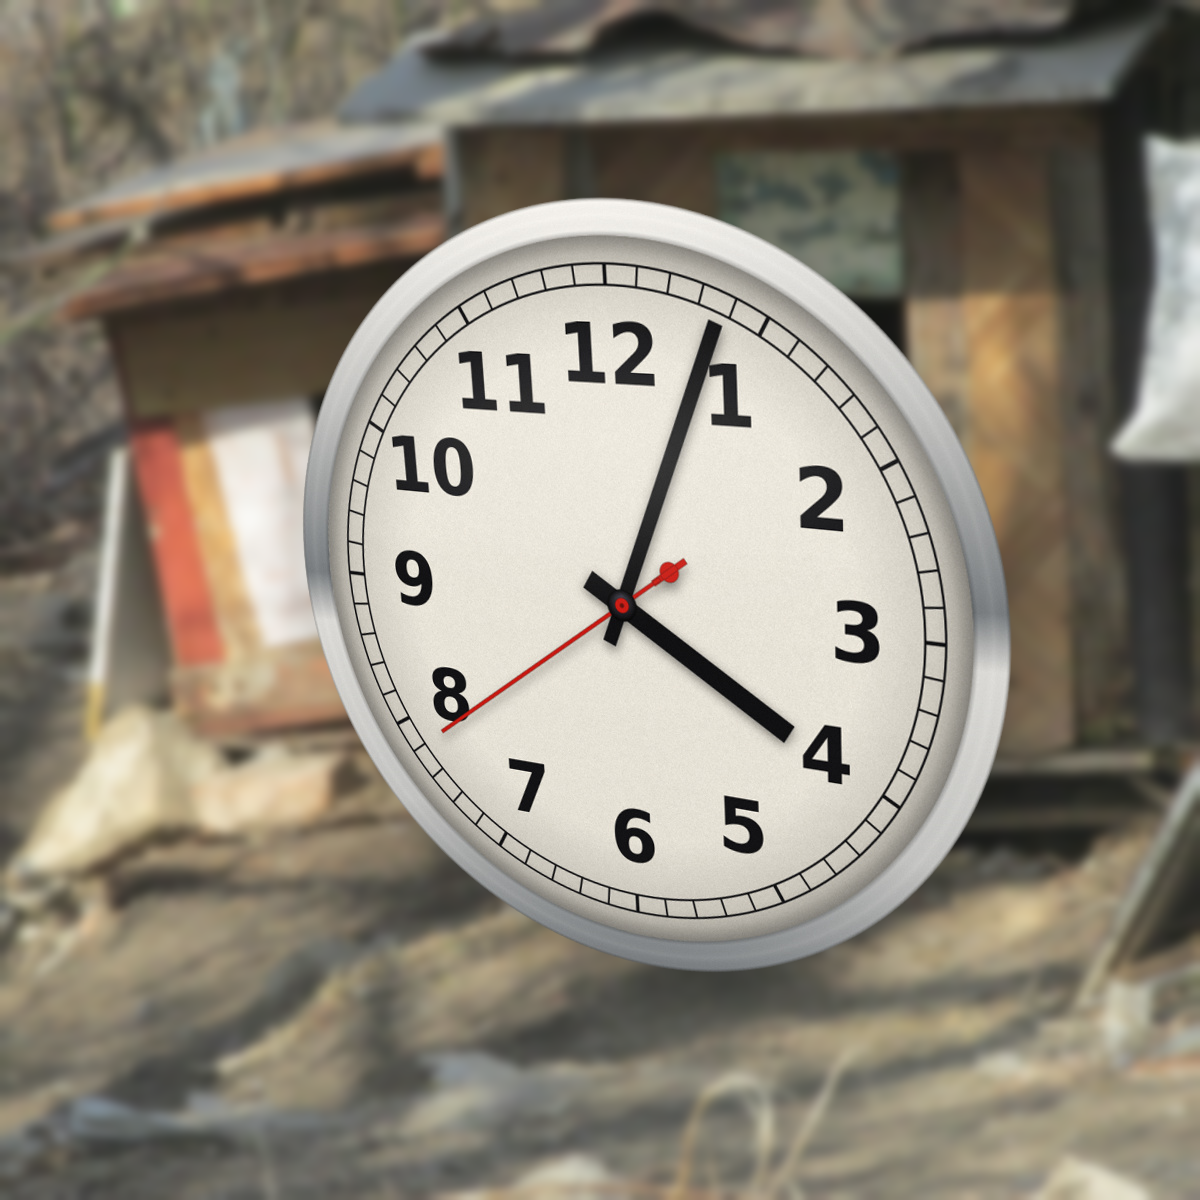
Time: {"hour": 4, "minute": 3, "second": 39}
